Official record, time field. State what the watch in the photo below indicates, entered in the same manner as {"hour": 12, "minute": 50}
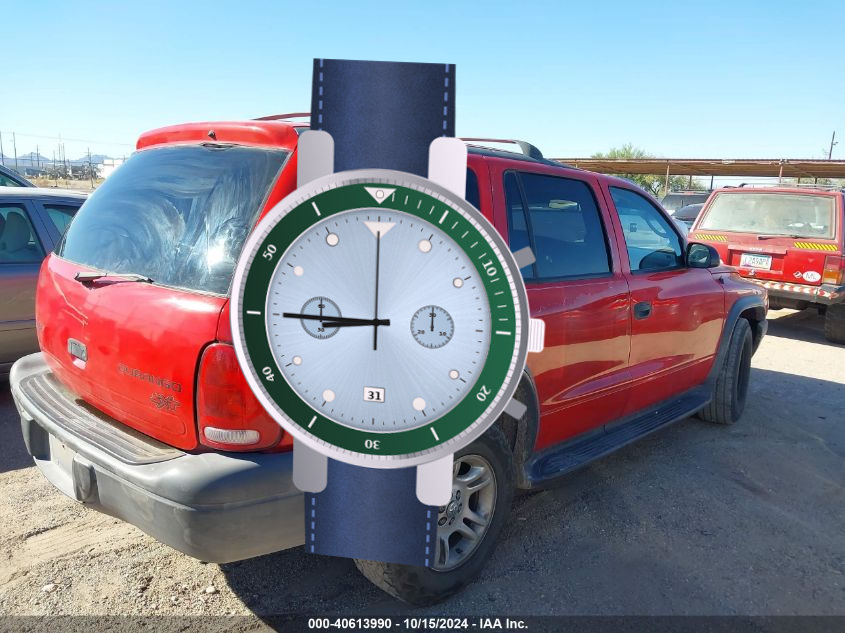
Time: {"hour": 8, "minute": 45}
